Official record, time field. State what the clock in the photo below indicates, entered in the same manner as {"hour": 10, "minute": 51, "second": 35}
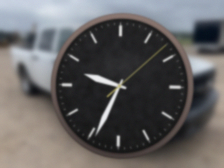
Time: {"hour": 9, "minute": 34, "second": 8}
